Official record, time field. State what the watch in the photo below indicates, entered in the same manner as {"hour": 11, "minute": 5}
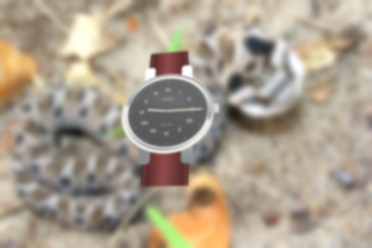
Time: {"hour": 9, "minute": 15}
